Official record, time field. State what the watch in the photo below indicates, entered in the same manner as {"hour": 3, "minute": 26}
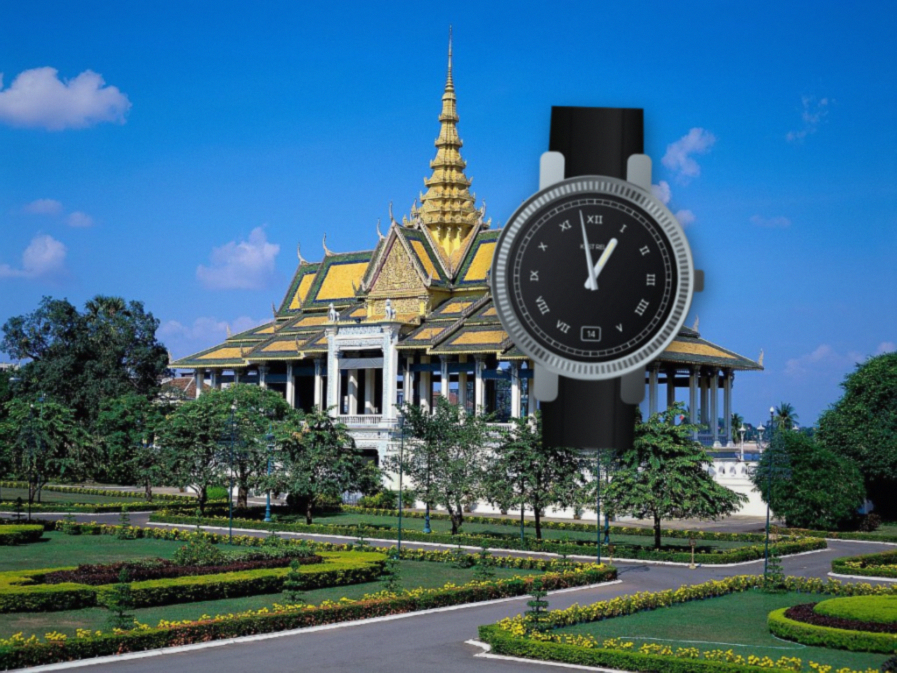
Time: {"hour": 12, "minute": 58}
